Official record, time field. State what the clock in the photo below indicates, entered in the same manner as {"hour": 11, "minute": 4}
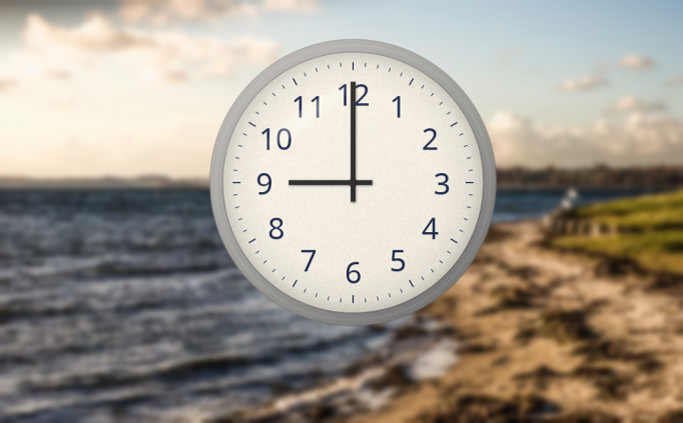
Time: {"hour": 9, "minute": 0}
